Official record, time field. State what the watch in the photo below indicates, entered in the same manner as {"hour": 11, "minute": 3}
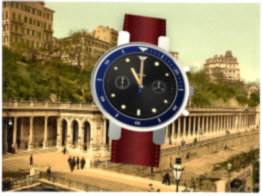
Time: {"hour": 11, "minute": 0}
